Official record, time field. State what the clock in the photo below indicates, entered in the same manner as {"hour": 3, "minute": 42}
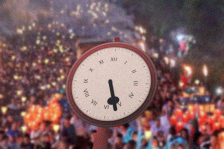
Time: {"hour": 5, "minute": 27}
